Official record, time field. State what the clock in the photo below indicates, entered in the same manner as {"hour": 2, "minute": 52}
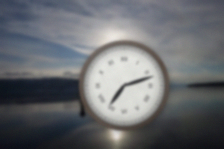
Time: {"hour": 7, "minute": 12}
